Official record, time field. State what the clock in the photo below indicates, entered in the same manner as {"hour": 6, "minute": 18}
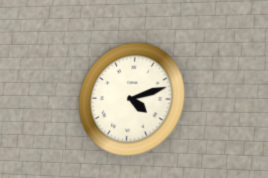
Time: {"hour": 4, "minute": 12}
